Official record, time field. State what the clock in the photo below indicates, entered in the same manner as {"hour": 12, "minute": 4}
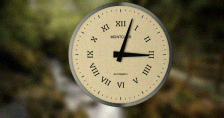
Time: {"hour": 3, "minute": 3}
